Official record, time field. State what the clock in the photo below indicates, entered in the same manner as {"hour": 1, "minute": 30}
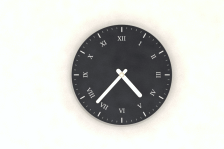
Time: {"hour": 4, "minute": 37}
